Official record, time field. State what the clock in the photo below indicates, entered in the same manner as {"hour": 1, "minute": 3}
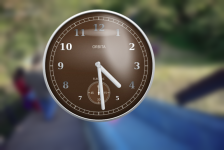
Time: {"hour": 4, "minute": 29}
